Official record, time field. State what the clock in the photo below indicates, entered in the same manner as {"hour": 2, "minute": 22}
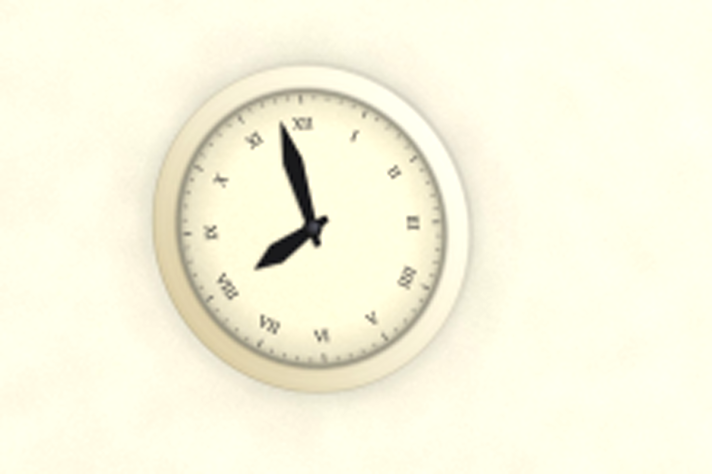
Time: {"hour": 7, "minute": 58}
